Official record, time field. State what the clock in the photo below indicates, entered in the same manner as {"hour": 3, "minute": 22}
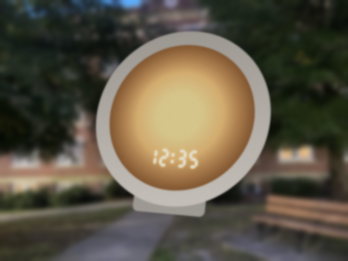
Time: {"hour": 12, "minute": 35}
